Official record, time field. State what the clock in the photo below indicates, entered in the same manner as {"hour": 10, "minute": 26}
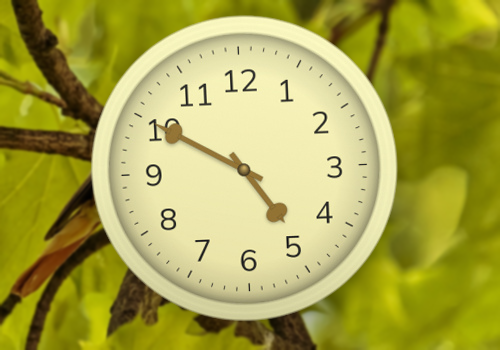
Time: {"hour": 4, "minute": 50}
